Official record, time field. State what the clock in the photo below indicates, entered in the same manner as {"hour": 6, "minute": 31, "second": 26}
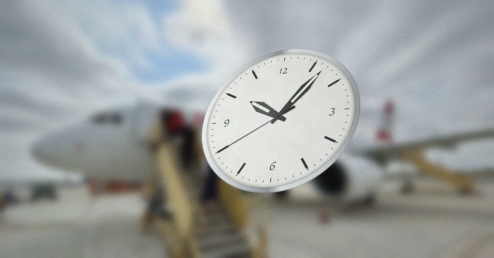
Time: {"hour": 10, "minute": 6, "second": 40}
